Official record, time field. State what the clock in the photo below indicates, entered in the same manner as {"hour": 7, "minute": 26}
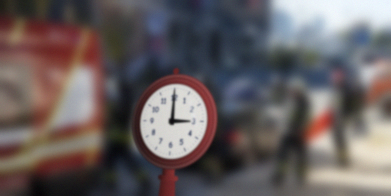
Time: {"hour": 3, "minute": 0}
